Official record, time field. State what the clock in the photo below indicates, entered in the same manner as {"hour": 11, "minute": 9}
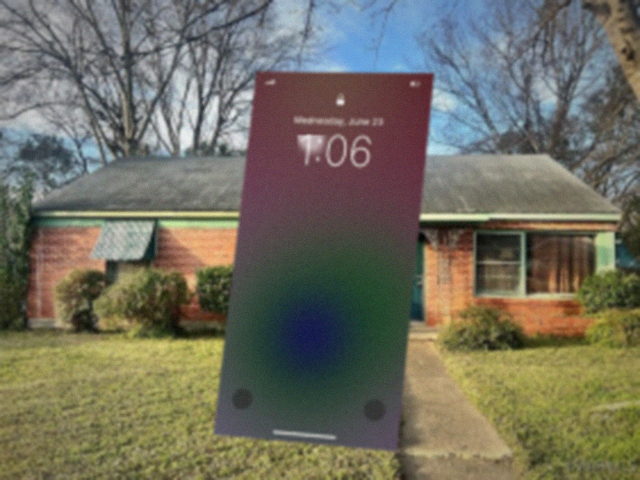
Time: {"hour": 1, "minute": 6}
